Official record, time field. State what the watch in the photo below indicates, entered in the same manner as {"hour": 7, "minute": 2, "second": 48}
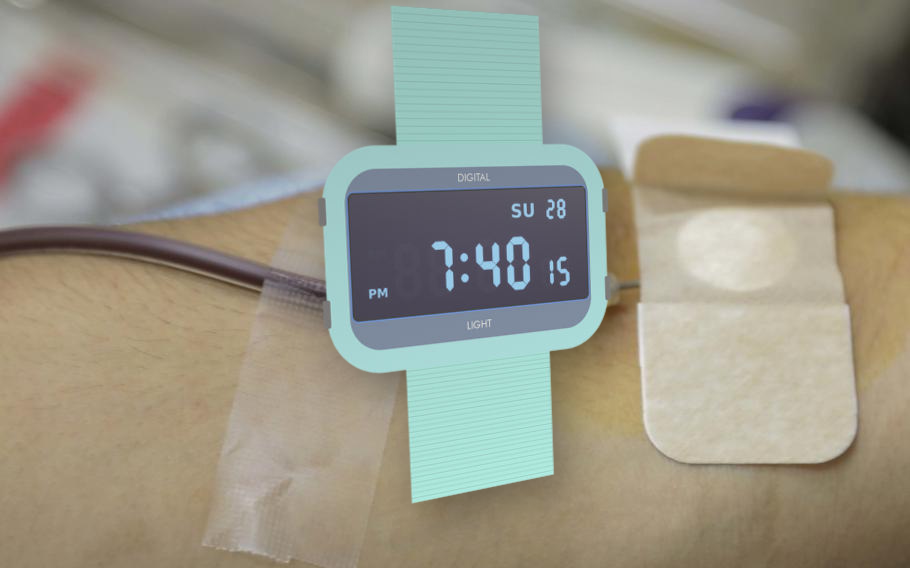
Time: {"hour": 7, "minute": 40, "second": 15}
